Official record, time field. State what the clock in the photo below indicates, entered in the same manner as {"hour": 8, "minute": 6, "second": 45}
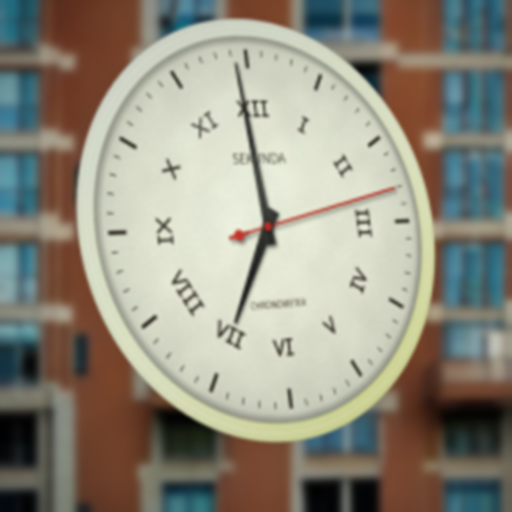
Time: {"hour": 6, "minute": 59, "second": 13}
